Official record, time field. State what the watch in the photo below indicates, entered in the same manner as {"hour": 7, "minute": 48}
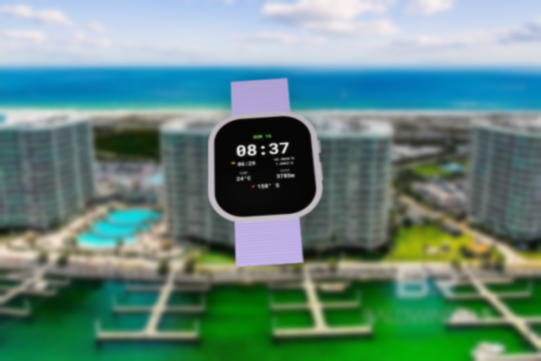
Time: {"hour": 8, "minute": 37}
